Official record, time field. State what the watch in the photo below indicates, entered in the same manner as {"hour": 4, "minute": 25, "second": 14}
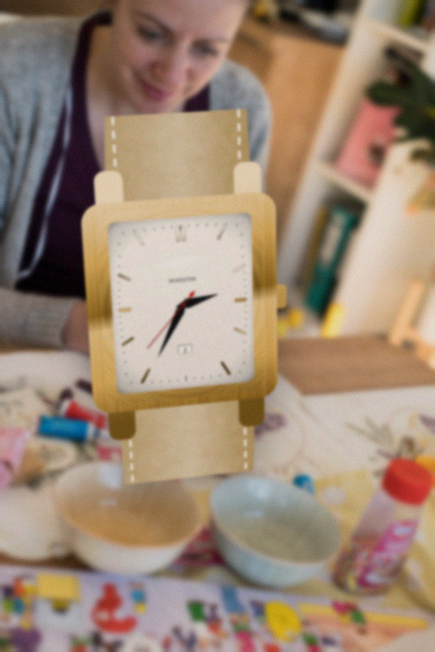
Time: {"hour": 2, "minute": 34, "second": 37}
